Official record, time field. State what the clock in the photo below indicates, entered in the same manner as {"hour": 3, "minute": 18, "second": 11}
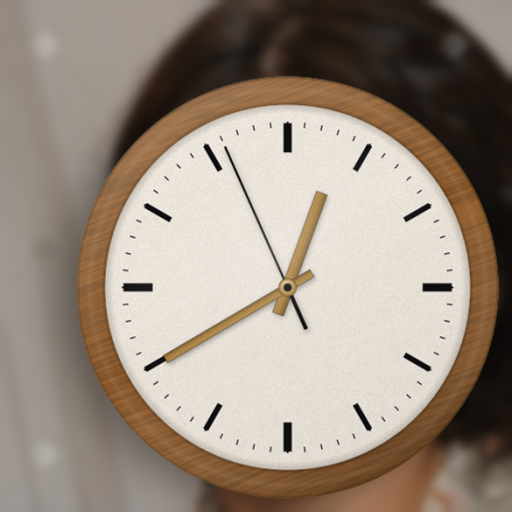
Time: {"hour": 12, "minute": 39, "second": 56}
